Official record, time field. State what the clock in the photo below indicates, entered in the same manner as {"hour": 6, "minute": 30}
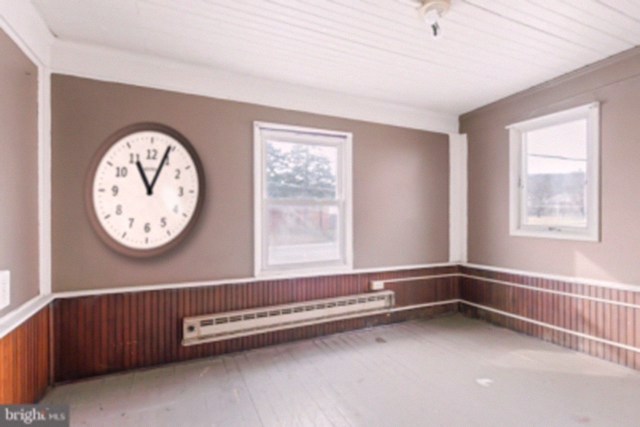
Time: {"hour": 11, "minute": 4}
